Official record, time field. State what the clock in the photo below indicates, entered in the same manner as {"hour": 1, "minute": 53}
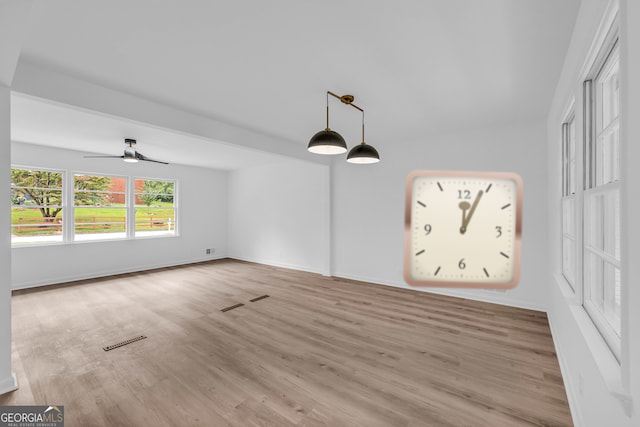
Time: {"hour": 12, "minute": 4}
